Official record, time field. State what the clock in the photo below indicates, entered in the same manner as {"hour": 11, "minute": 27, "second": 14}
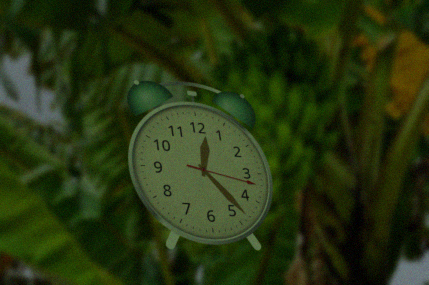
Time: {"hour": 12, "minute": 23, "second": 17}
